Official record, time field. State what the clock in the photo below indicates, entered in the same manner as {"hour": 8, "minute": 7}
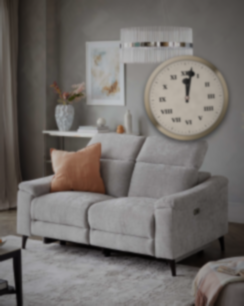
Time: {"hour": 12, "minute": 2}
